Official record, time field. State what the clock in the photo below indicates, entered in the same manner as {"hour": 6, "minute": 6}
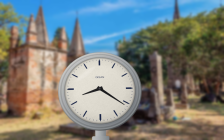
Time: {"hour": 8, "minute": 21}
